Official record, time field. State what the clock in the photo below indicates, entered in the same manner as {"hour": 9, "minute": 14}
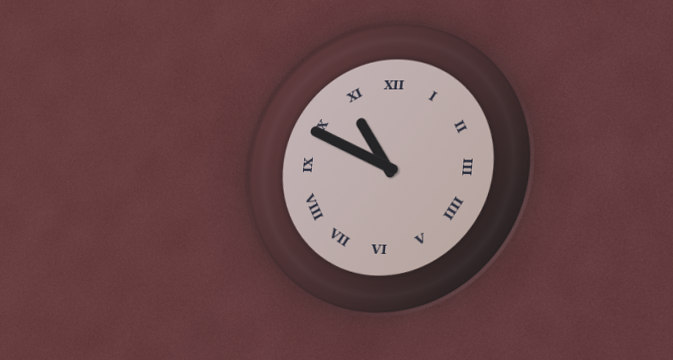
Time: {"hour": 10, "minute": 49}
